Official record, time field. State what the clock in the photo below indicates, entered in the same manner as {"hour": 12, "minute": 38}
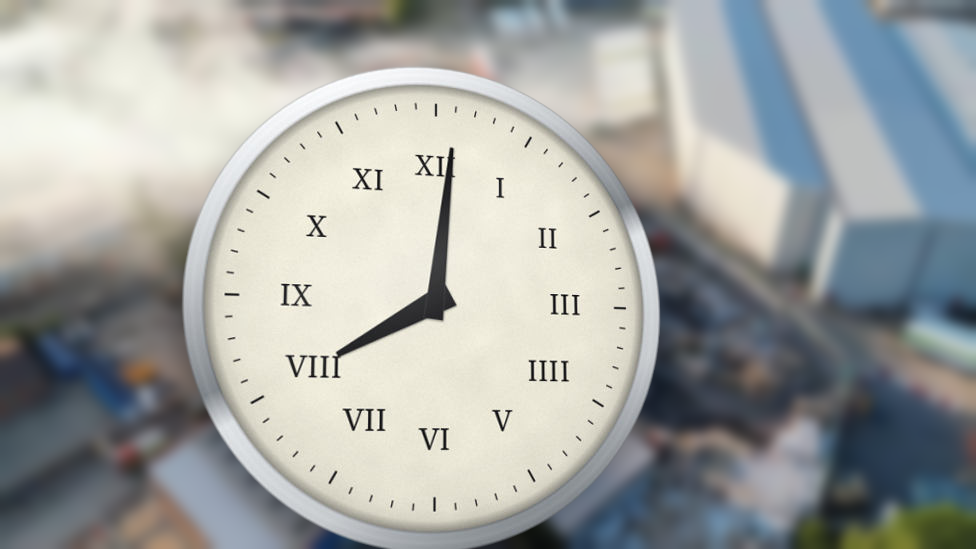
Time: {"hour": 8, "minute": 1}
